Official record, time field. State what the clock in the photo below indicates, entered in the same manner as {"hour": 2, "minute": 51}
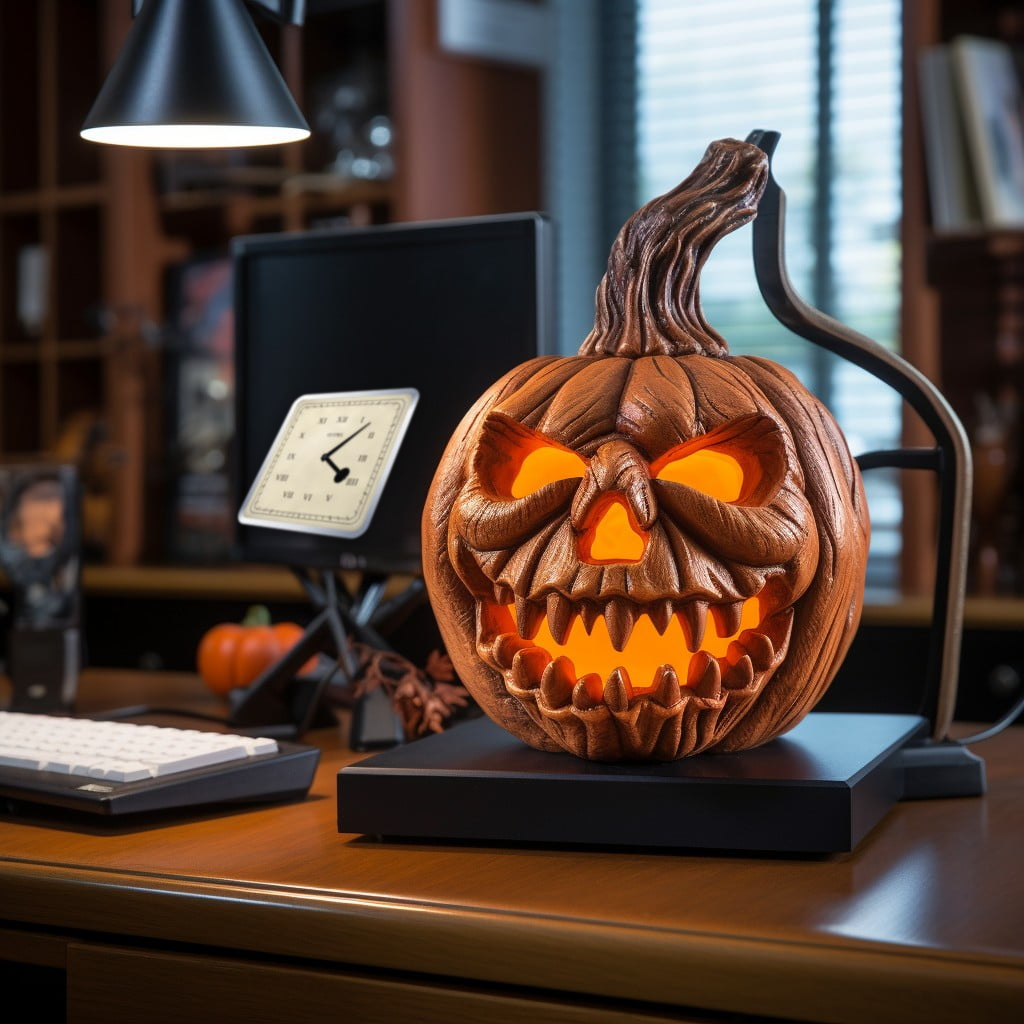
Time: {"hour": 4, "minute": 7}
